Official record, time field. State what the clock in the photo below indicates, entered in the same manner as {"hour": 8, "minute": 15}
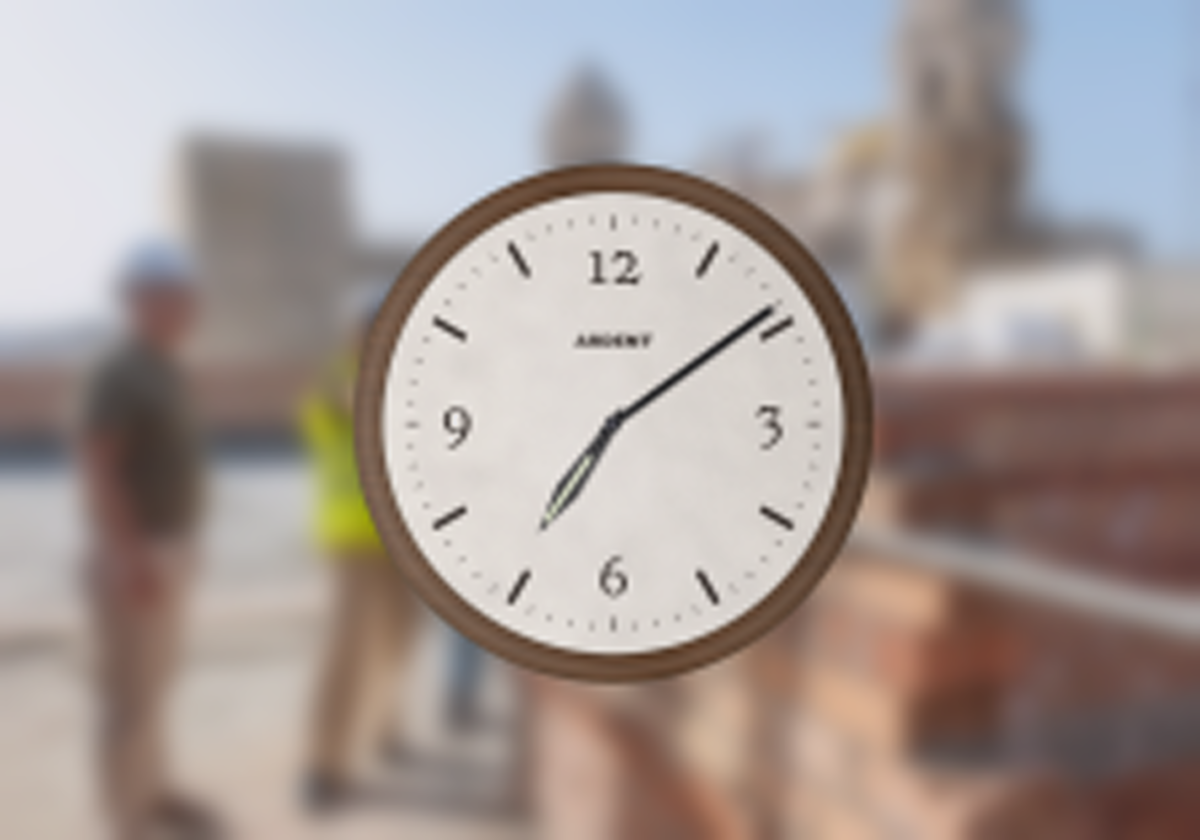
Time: {"hour": 7, "minute": 9}
